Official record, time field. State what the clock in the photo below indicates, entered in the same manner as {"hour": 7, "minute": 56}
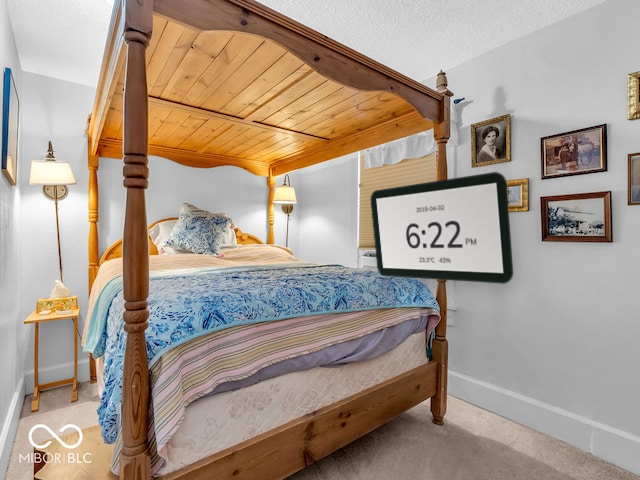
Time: {"hour": 6, "minute": 22}
